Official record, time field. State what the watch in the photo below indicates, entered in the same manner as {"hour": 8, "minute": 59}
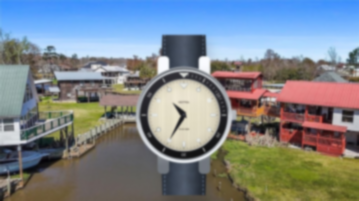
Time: {"hour": 10, "minute": 35}
